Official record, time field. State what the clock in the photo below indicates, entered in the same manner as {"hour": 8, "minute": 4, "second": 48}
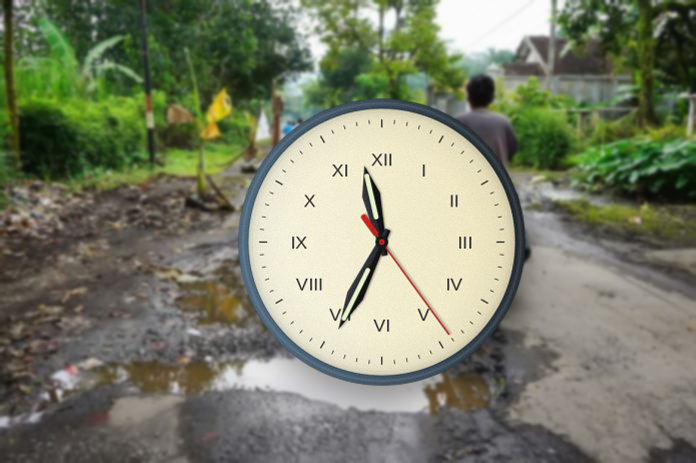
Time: {"hour": 11, "minute": 34, "second": 24}
